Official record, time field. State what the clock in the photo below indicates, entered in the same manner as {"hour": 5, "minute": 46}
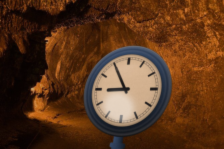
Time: {"hour": 8, "minute": 55}
